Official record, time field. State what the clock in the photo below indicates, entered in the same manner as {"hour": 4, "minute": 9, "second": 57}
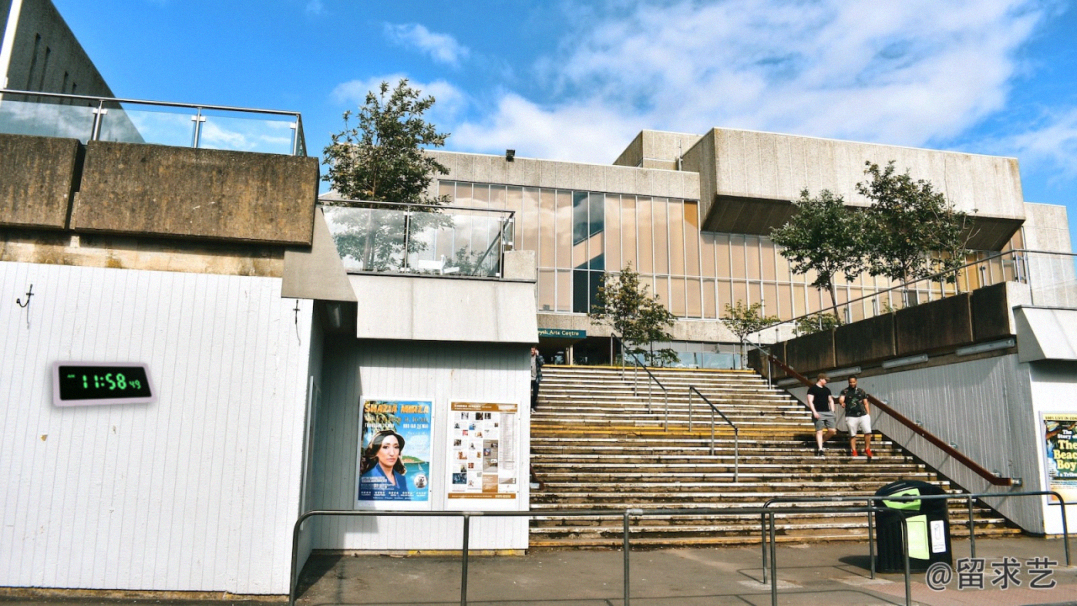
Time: {"hour": 11, "minute": 58, "second": 49}
